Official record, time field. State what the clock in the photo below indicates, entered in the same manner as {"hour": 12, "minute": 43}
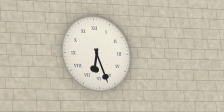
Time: {"hour": 6, "minute": 27}
